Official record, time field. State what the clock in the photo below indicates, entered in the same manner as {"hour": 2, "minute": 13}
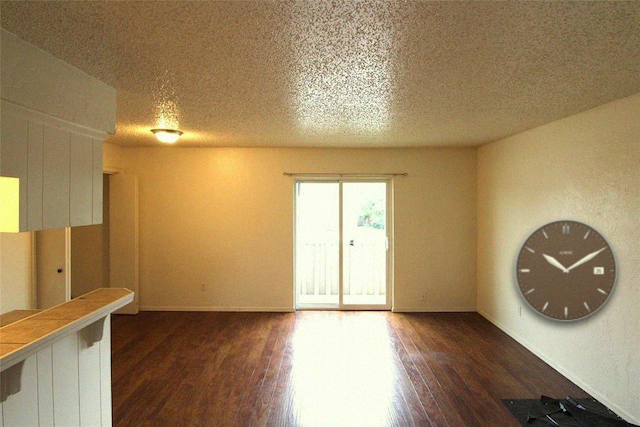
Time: {"hour": 10, "minute": 10}
